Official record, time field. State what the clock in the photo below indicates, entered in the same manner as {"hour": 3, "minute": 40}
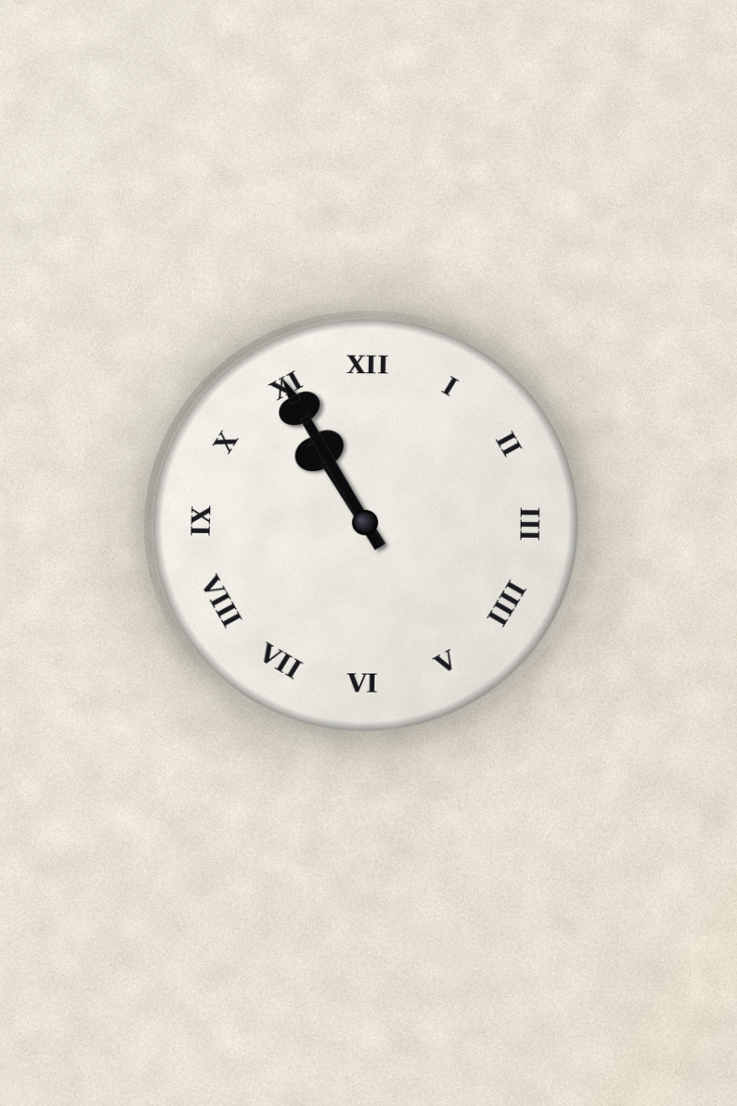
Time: {"hour": 10, "minute": 55}
